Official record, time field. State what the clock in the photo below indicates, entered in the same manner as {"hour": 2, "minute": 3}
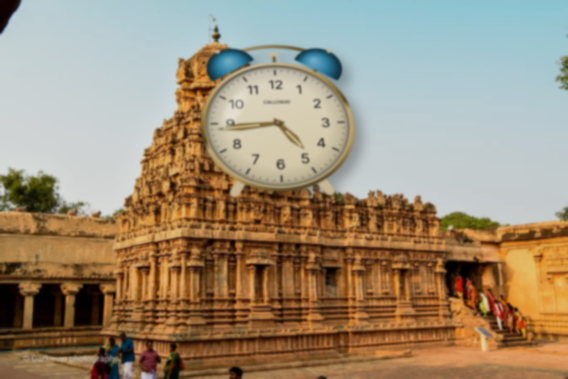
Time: {"hour": 4, "minute": 44}
